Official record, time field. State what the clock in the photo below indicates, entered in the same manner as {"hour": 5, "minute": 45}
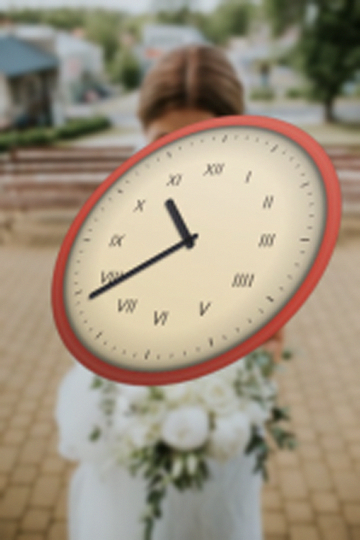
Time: {"hour": 10, "minute": 39}
